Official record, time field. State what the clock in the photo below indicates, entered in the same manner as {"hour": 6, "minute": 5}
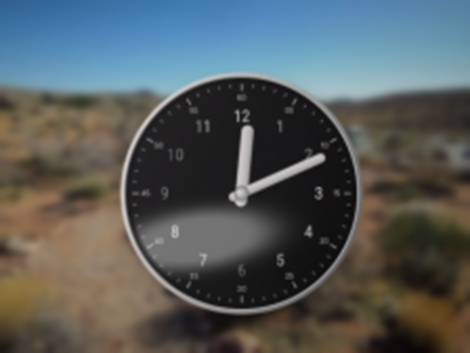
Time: {"hour": 12, "minute": 11}
